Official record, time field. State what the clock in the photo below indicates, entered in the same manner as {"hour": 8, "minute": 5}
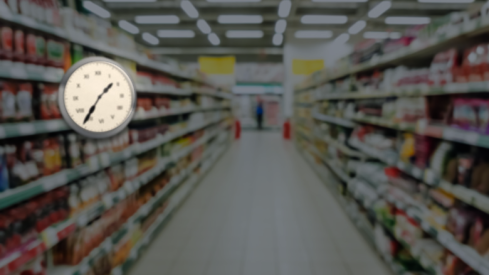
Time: {"hour": 1, "minute": 36}
